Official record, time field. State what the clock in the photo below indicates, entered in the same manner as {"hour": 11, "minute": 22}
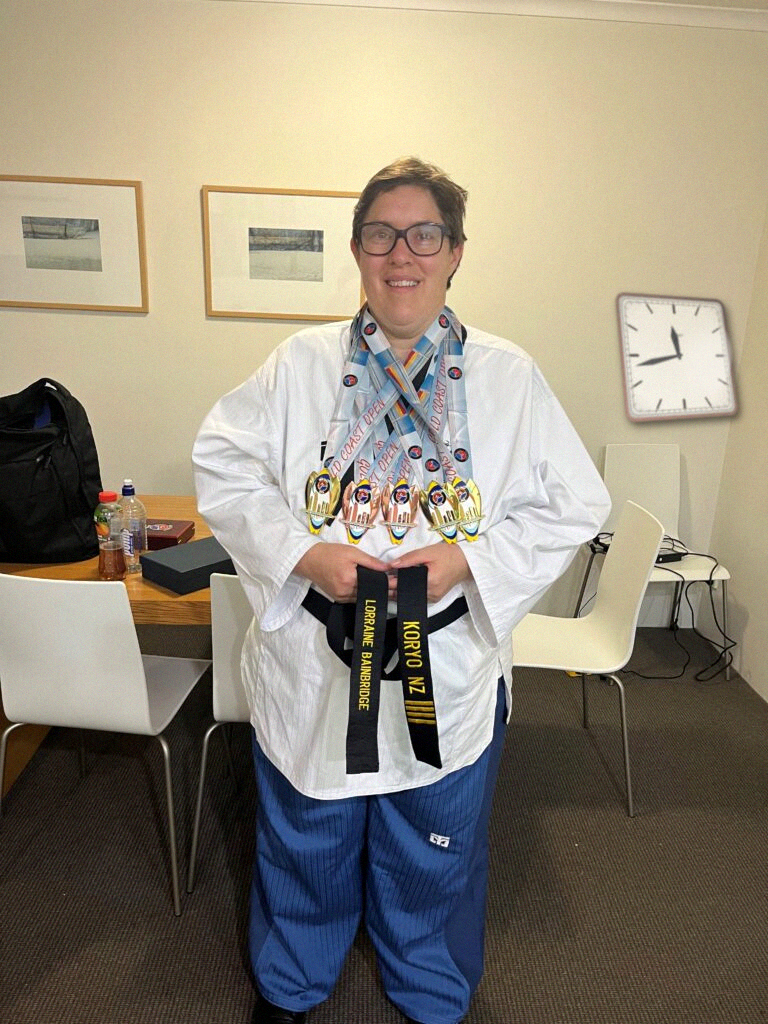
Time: {"hour": 11, "minute": 43}
